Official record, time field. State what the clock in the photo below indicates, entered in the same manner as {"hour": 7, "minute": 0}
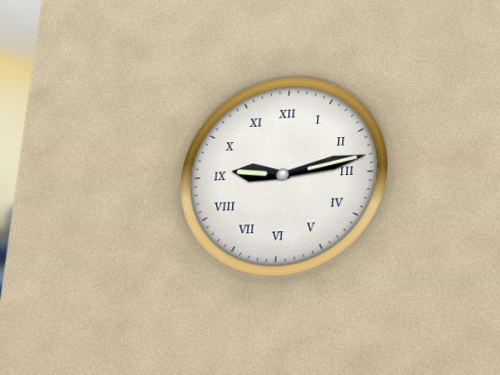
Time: {"hour": 9, "minute": 13}
